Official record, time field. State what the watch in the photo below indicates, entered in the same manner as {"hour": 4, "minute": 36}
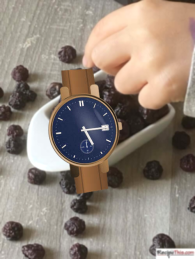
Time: {"hour": 5, "minute": 15}
